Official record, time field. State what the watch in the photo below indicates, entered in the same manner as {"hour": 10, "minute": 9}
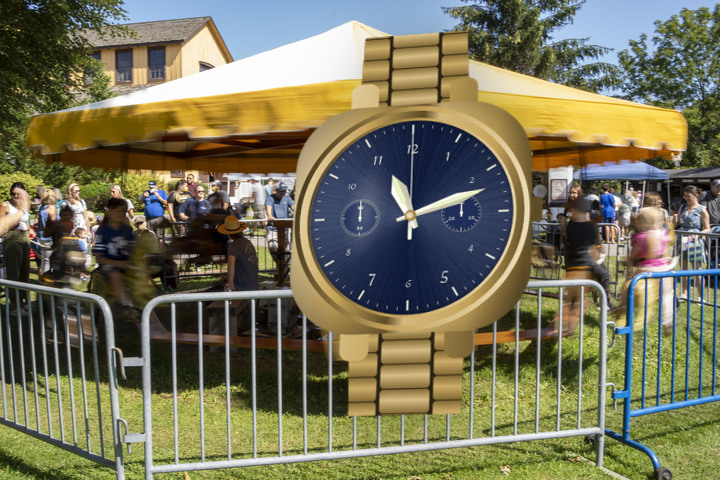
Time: {"hour": 11, "minute": 12}
